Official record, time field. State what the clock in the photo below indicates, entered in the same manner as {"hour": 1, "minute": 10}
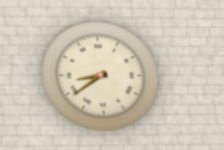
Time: {"hour": 8, "minute": 39}
